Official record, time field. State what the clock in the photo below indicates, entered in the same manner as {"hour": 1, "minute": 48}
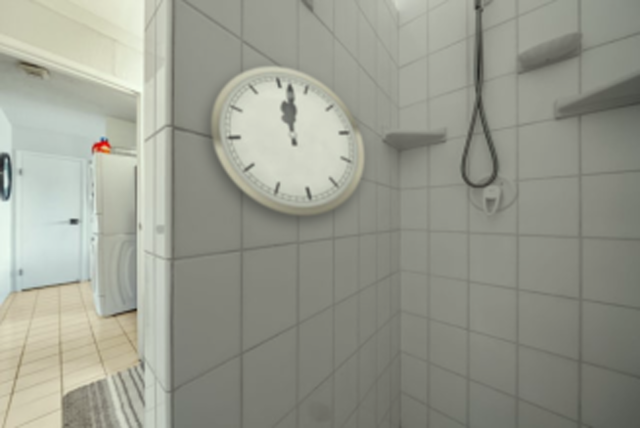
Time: {"hour": 12, "minute": 2}
